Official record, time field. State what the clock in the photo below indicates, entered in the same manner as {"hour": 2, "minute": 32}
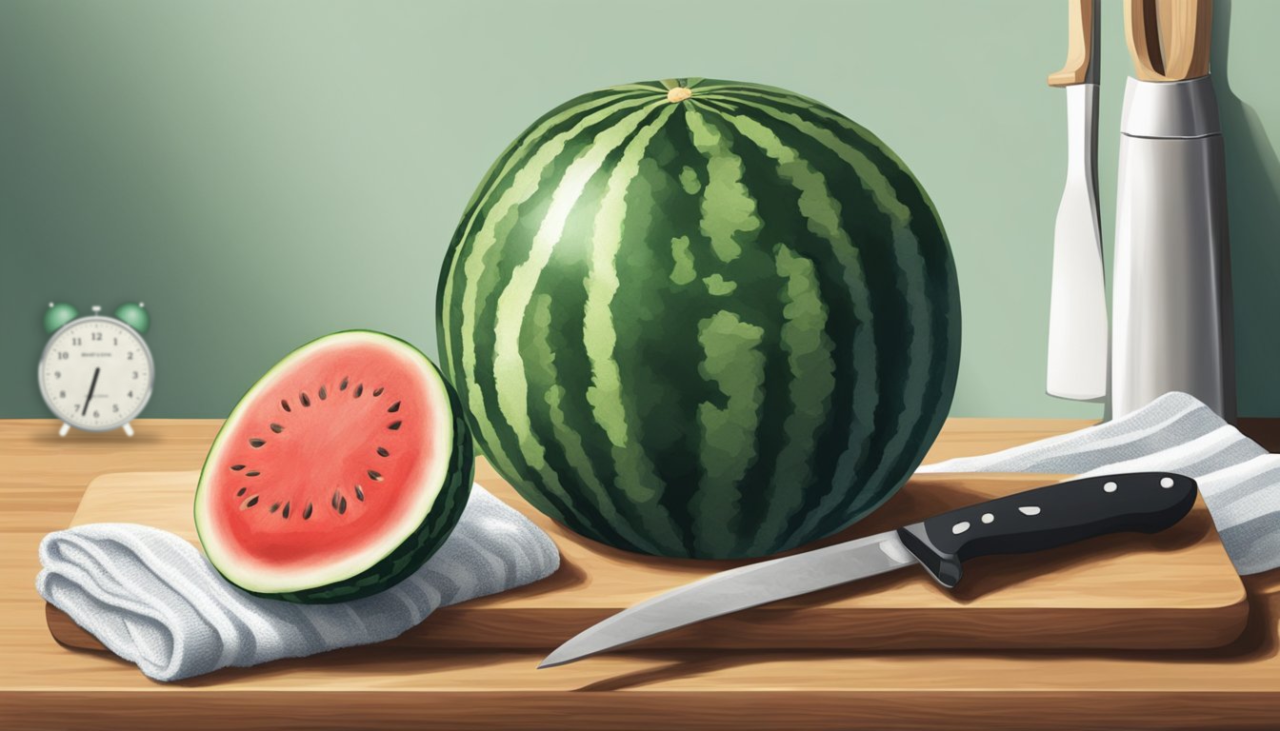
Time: {"hour": 6, "minute": 33}
